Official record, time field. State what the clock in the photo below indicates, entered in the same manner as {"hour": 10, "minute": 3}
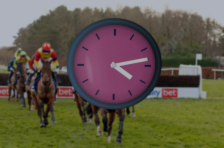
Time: {"hour": 4, "minute": 13}
